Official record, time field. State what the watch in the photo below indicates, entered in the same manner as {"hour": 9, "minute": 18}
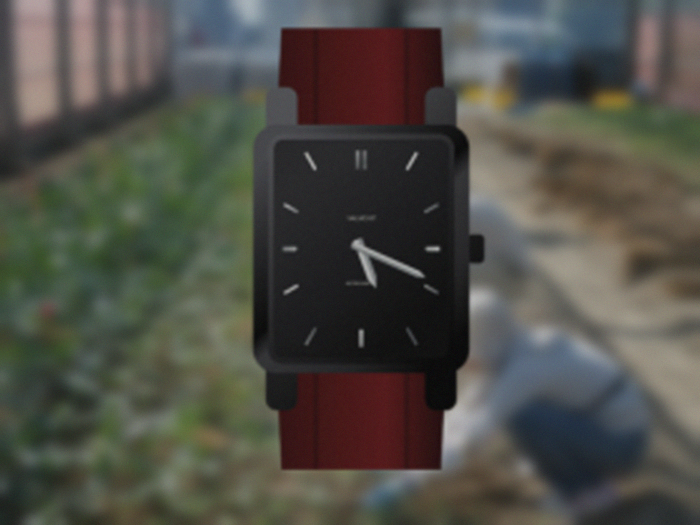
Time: {"hour": 5, "minute": 19}
